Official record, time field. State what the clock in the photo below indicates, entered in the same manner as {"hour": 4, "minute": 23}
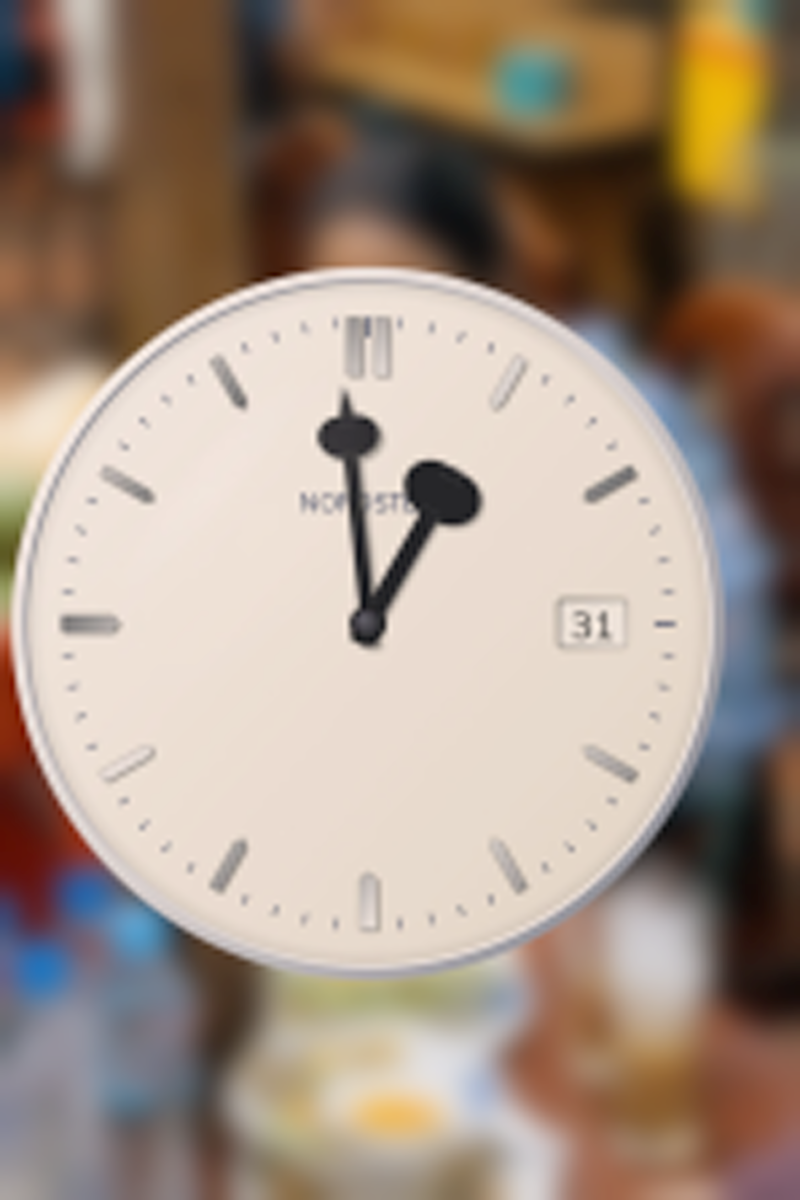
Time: {"hour": 12, "minute": 59}
